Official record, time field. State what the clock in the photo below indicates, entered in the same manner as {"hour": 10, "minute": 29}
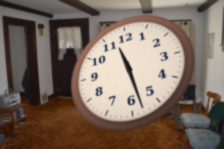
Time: {"hour": 11, "minute": 28}
